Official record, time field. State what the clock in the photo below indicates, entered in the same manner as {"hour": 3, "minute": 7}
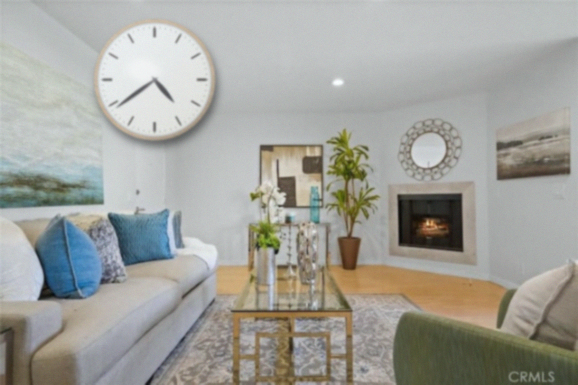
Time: {"hour": 4, "minute": 39}
